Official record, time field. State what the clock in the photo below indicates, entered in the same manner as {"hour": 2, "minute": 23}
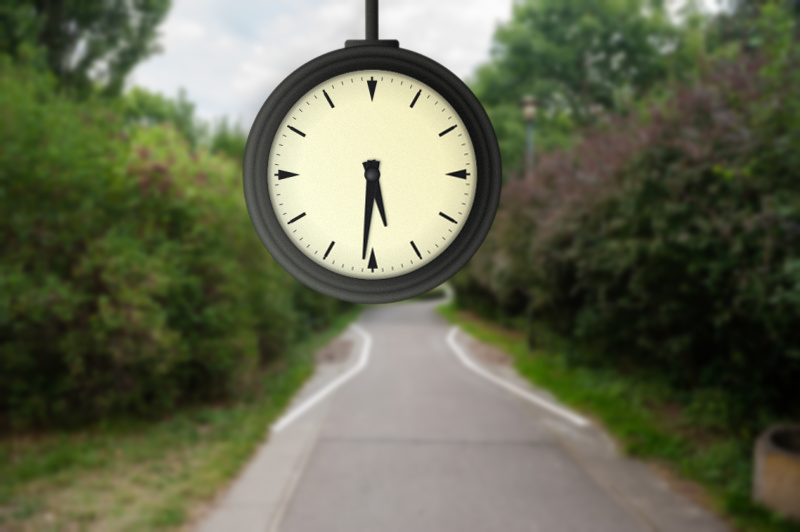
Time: {"hour": 5, "minute": 31}
